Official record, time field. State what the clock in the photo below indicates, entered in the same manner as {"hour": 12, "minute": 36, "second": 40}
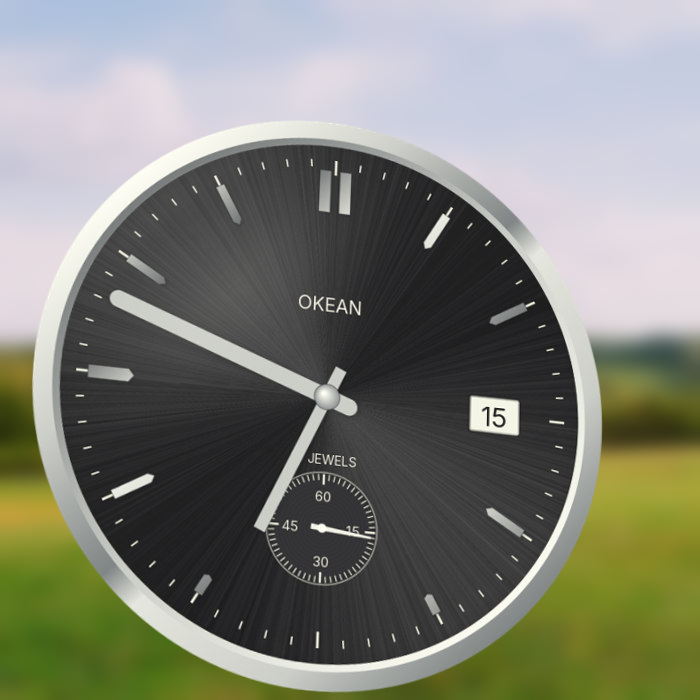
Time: {"hour": 6, "minute": 48, "second": 16}
